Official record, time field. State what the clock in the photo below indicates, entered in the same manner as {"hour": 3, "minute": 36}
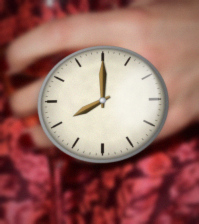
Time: {"hour": 8, "minute": 0}
